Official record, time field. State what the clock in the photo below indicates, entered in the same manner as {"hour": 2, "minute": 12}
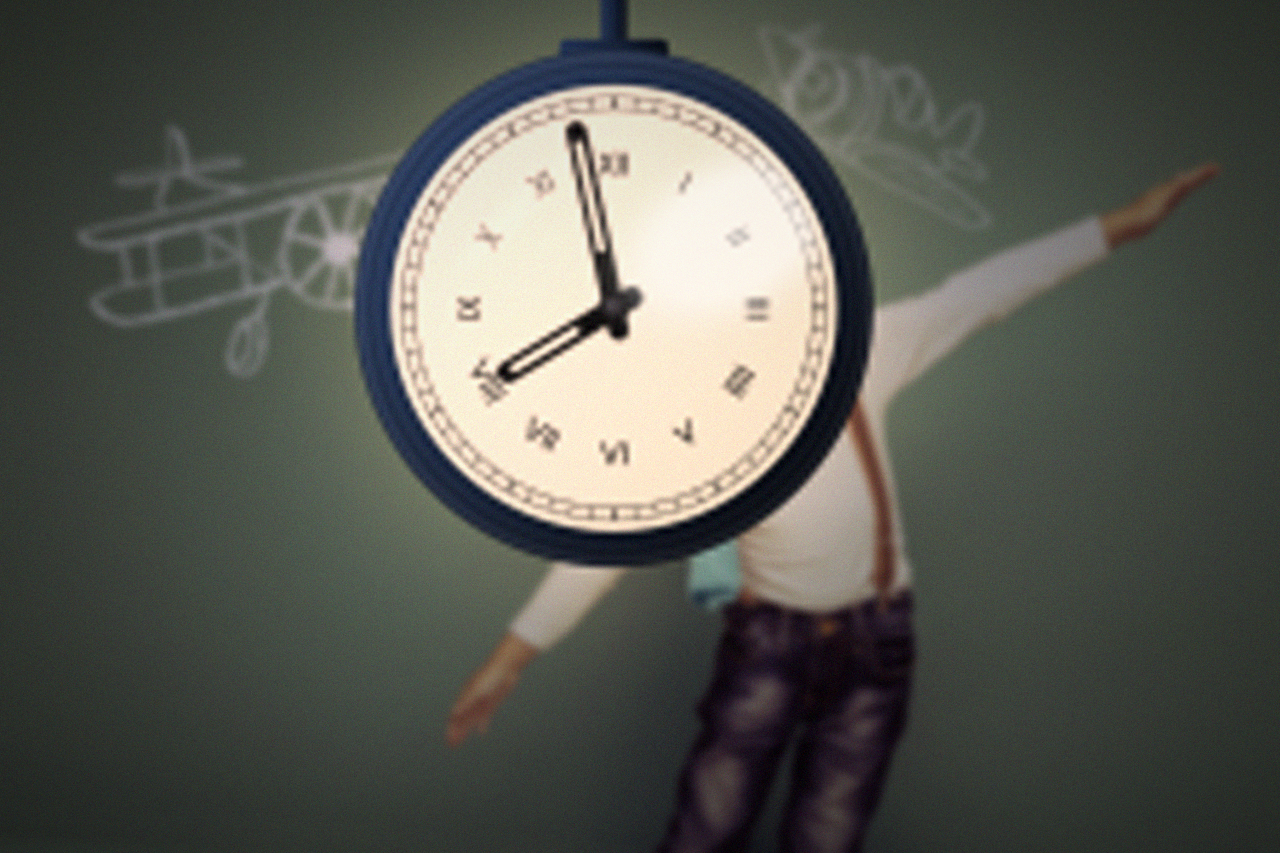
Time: {"hour": 7, "minute": 58}
